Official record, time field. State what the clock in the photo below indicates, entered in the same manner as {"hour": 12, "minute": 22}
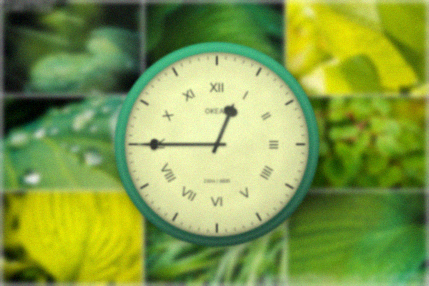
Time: {"hour": 12, "minute": 45}
